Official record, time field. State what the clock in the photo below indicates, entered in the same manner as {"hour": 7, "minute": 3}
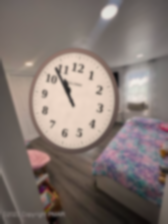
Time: {"hour": 10, "minute": 53}
